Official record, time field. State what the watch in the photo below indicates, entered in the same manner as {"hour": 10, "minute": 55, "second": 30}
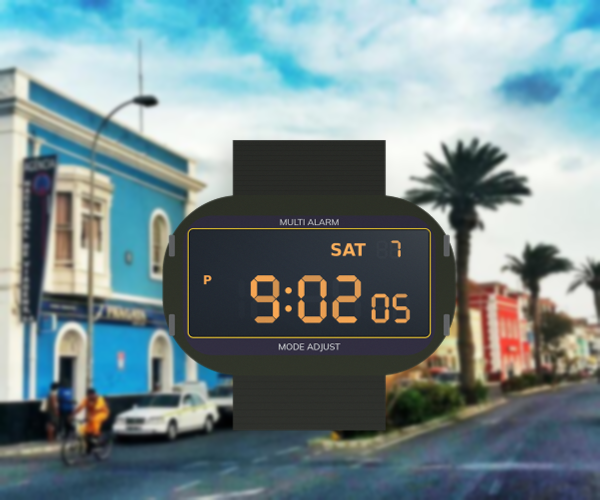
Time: {"hour": 9, "minute": 2, "second": 5}
